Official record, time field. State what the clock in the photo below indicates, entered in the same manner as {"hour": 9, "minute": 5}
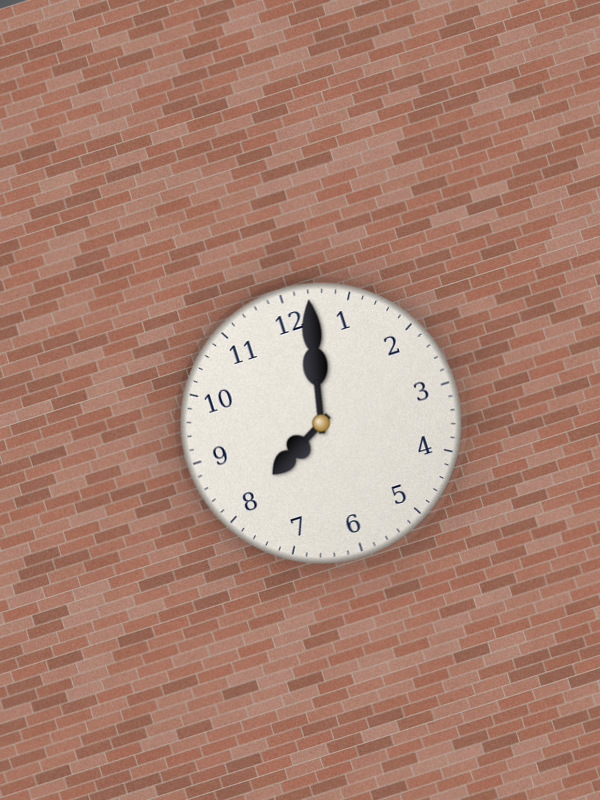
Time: {"hour": 8, "minute": 2}
